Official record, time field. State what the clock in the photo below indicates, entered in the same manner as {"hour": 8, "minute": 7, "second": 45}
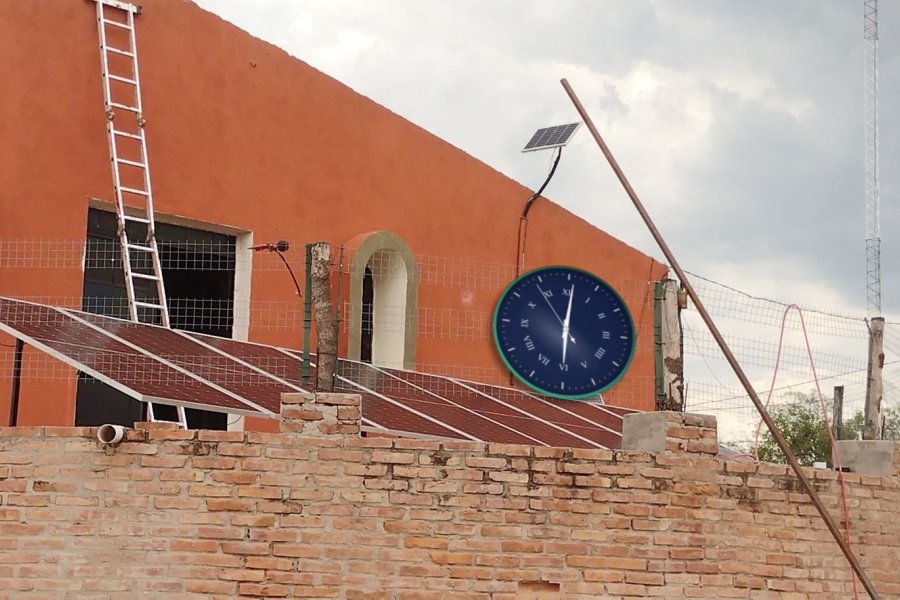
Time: {"hour": 6, "minute": 0, "second": 54}
